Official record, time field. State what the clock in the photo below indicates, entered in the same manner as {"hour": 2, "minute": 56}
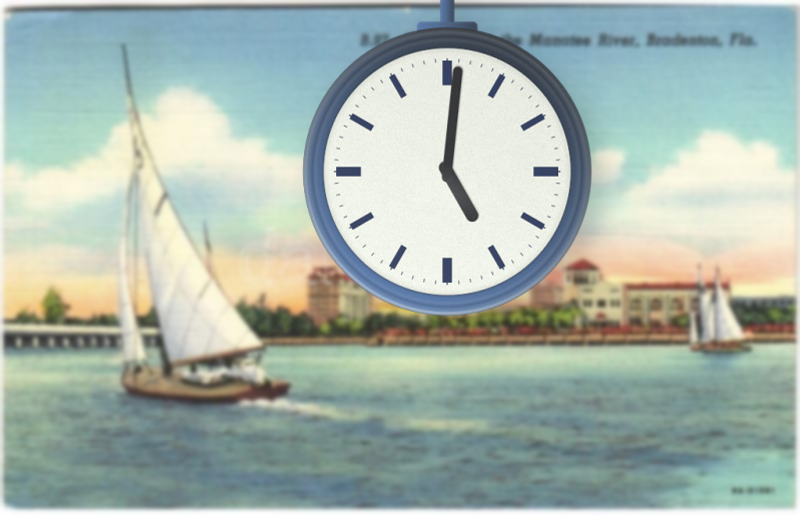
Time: {"hour": 5, "minute": 1}
